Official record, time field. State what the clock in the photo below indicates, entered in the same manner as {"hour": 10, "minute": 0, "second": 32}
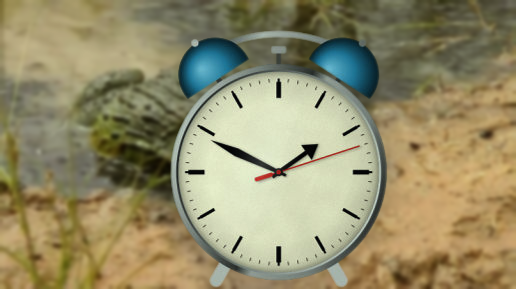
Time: {"hour": 1, "minute": 49, "second": 12}
